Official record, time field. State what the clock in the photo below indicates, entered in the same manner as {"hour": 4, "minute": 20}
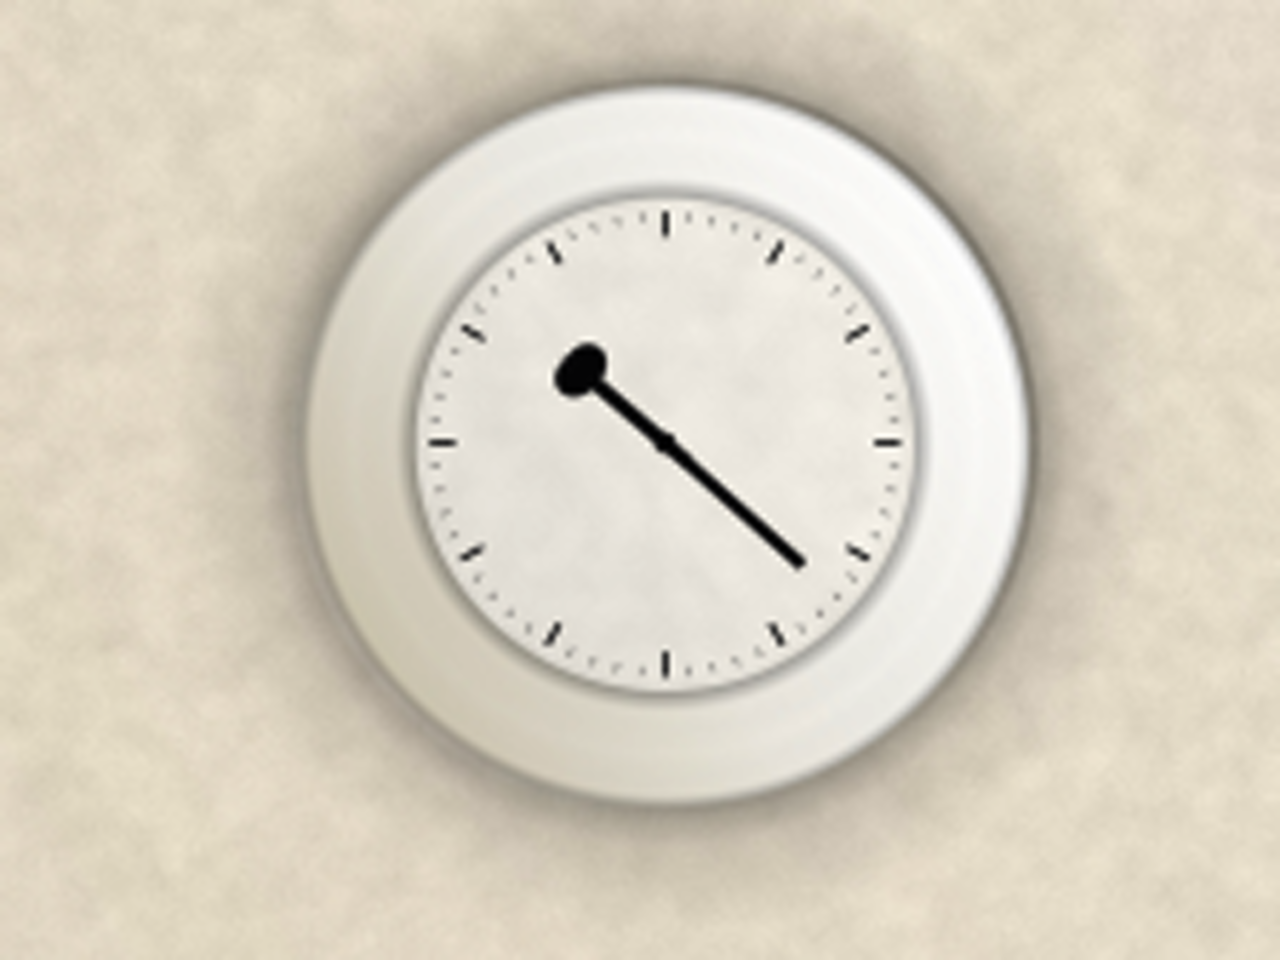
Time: {"hour": 10, "minute": 22}
